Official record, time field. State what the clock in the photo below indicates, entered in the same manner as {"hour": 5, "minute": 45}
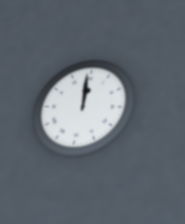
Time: {"hour": 11, "minute": 59}
